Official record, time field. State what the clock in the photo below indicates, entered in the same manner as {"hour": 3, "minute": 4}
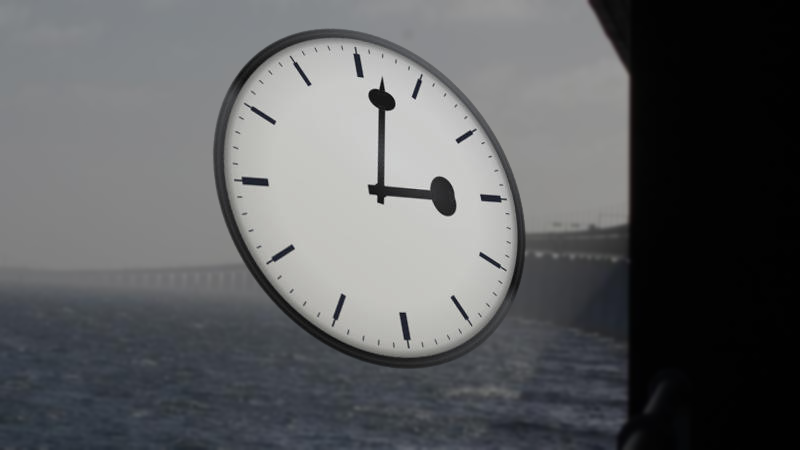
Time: {"hour": 3, "minute": 2}
